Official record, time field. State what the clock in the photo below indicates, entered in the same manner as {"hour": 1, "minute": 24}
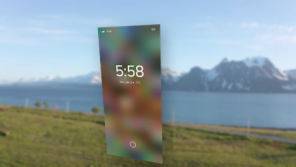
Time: {"hour": 5, "minute": 58}
